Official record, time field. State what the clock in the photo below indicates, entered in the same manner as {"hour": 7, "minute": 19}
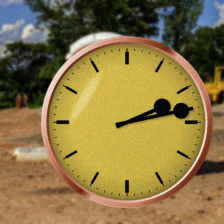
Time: {"hour": 2, "minute": 13}
